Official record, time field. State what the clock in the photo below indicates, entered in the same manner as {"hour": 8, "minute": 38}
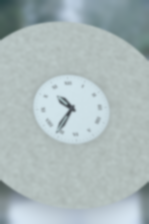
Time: {"hour": 10, "minute": 36}
